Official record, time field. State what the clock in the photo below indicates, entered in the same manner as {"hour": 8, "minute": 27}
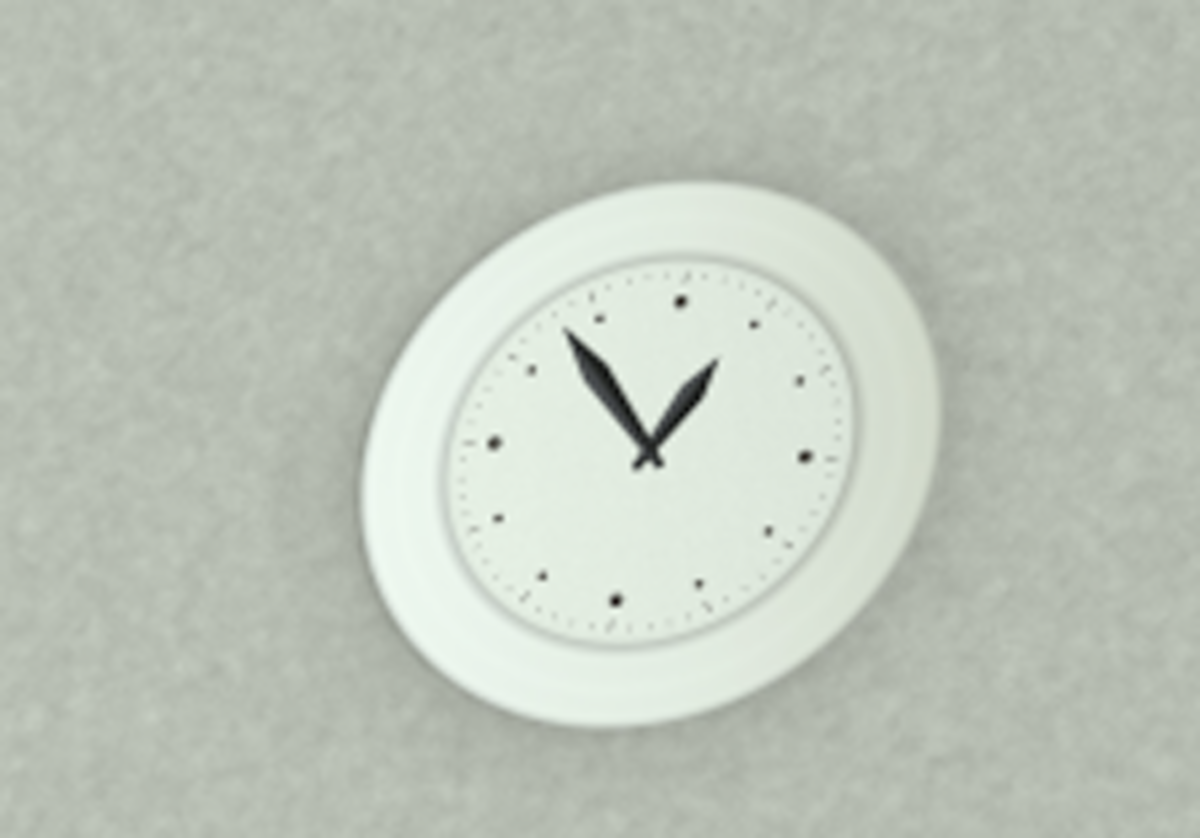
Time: {"hour": 12, "minute": 53}
